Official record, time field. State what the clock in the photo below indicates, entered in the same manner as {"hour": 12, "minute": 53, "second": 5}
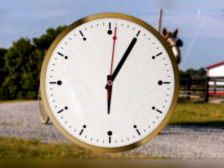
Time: {"hour": 6, "minute": 5, "second": 1}
